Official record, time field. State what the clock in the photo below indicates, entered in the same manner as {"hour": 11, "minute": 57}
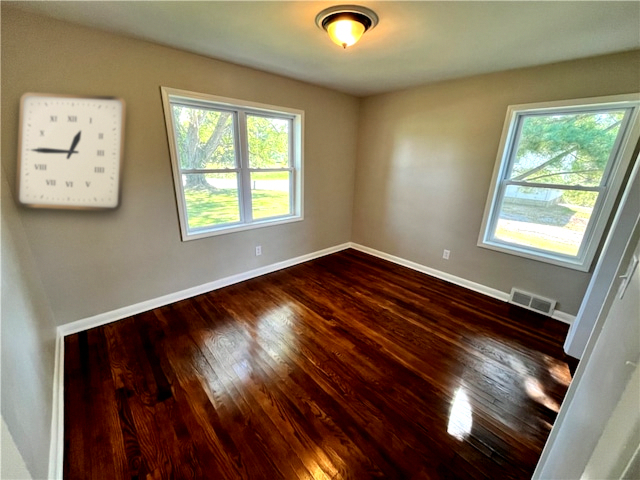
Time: {"hour": 12, "minute": 45}
